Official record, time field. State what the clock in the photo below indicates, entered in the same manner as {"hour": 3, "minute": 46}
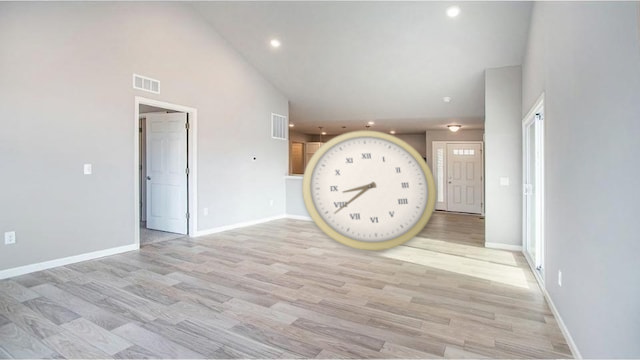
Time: {"hour": 8, "minute": 39}
